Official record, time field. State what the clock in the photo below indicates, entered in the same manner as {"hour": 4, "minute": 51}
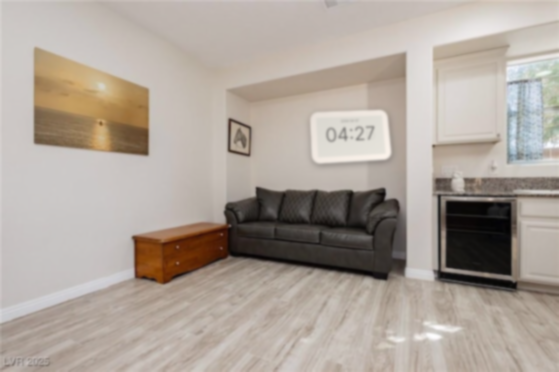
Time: {"hour": 4, "minute": 27}
